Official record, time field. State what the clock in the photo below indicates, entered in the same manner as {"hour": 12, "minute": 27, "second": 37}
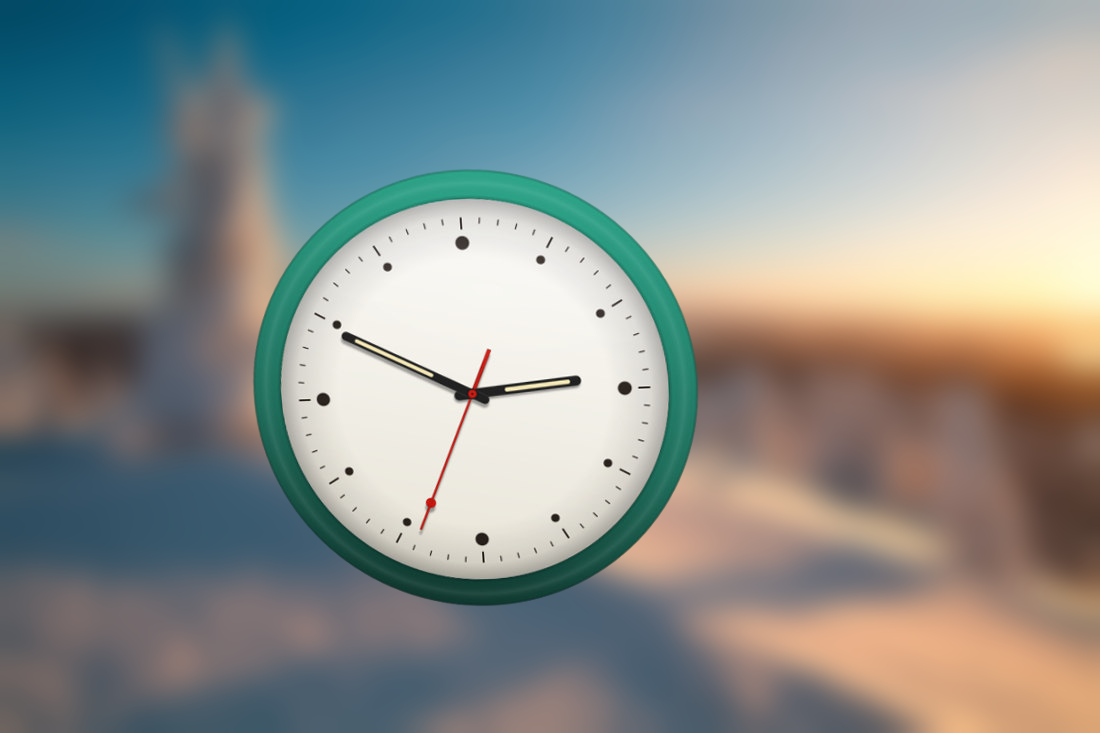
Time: {"hour": 2, "minute": 49, "second": 34}
